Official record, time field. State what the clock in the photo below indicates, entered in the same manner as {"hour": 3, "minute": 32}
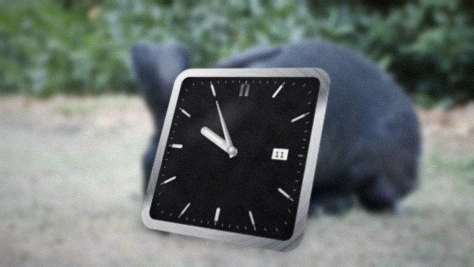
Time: {"hour": 9, "minute": 55}
